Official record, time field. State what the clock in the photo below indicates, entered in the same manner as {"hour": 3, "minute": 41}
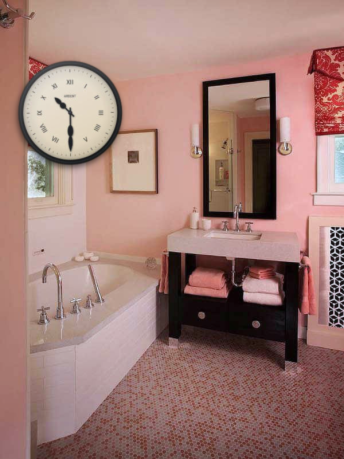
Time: {"hour": 10, "minute": 30}
